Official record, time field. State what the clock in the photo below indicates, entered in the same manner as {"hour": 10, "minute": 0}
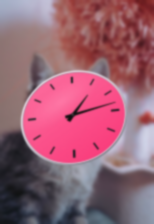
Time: {"hour": 1, "minute": 13}
